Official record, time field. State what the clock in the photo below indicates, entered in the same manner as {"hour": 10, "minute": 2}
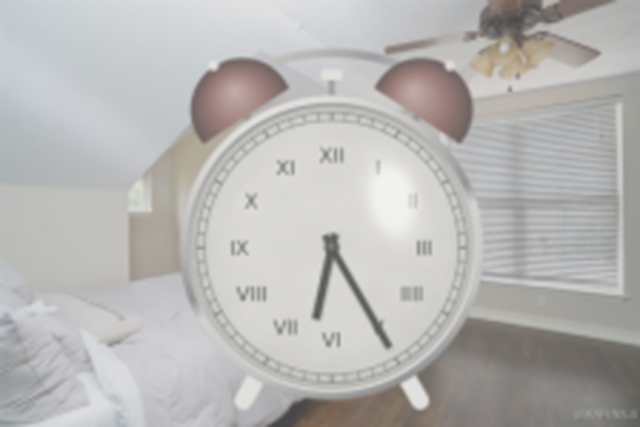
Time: {"hour": 6, "minute": 25}
